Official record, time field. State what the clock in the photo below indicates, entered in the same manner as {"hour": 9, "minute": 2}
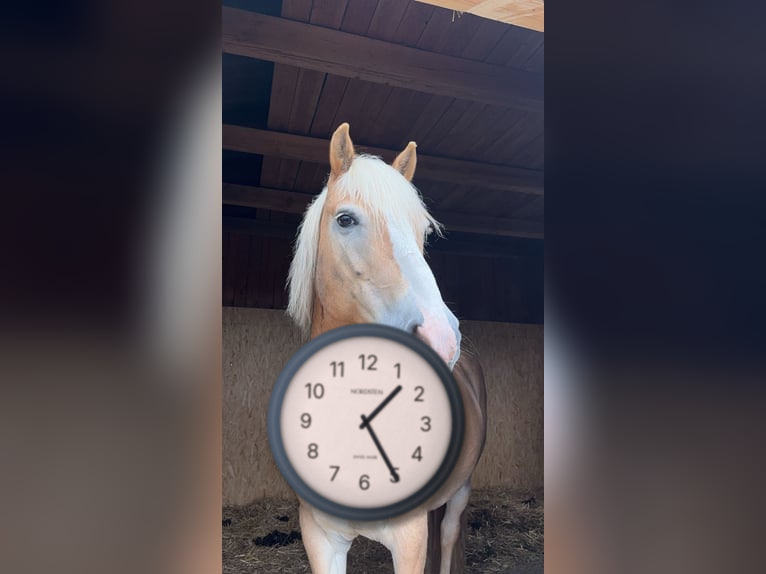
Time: {"hour": 1, "minute": 25}
